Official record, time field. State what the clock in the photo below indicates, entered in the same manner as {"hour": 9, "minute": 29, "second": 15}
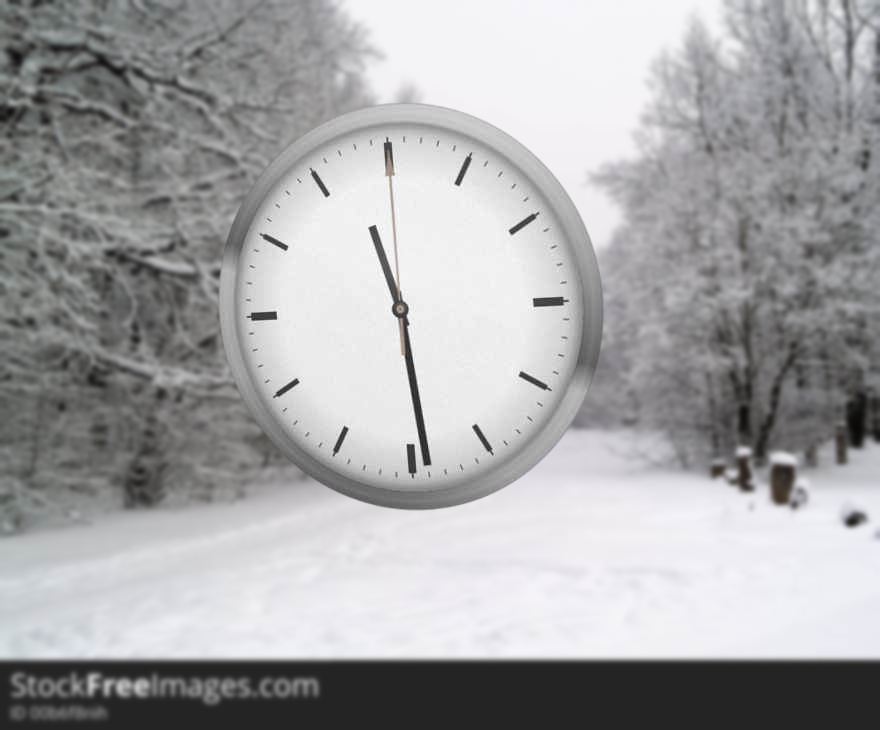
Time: {"hour": 11, "minute": 29, "second": 0}
